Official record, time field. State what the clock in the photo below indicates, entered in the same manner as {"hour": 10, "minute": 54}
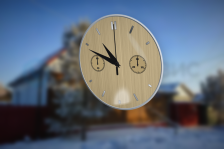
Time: {"hour": 10, "minute": 49}
